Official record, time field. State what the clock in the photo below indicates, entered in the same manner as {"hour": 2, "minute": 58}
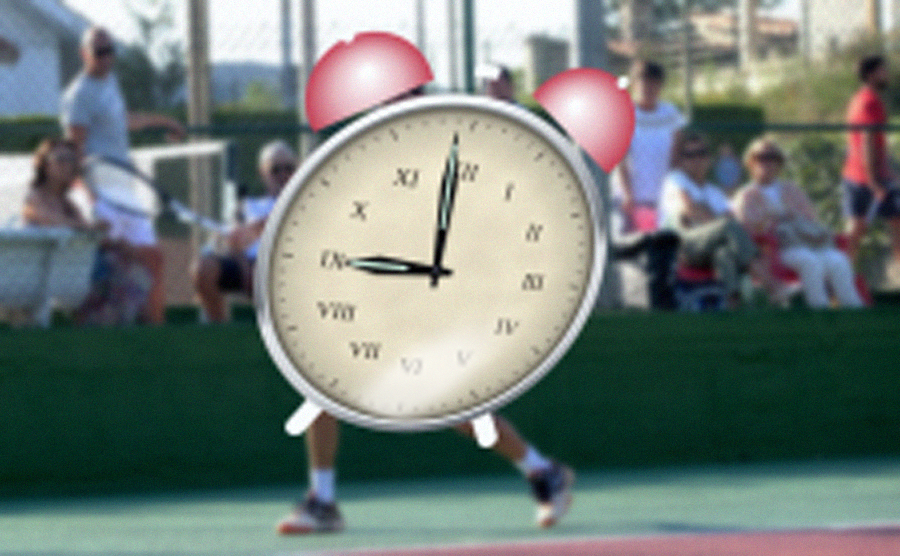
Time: {"hour": 8, "minute": 59}
